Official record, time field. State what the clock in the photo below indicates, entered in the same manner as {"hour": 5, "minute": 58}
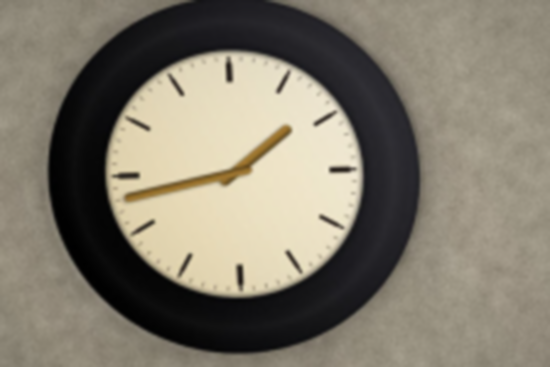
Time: {"hour": 1, "minute": 43}
